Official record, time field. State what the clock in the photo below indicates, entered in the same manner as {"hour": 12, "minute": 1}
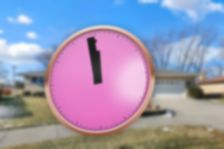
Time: {"hour": 11, "minute": 59}
